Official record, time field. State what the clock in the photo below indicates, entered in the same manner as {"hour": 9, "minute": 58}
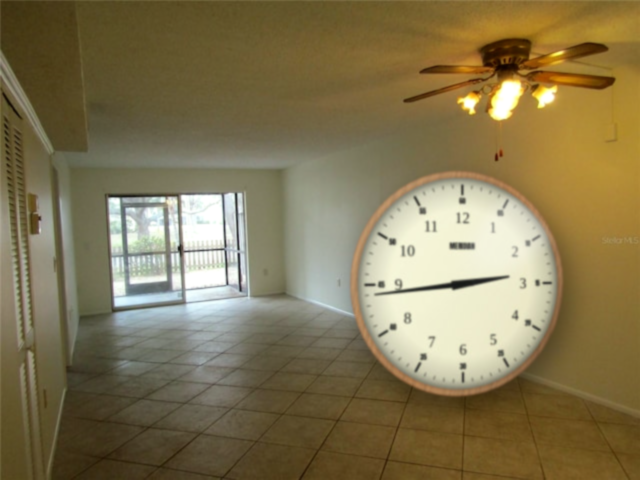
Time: {"hour": 2, "minute": 44}
